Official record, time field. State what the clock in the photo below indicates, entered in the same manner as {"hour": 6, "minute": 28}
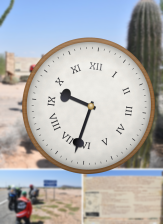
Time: {"hour": 9, "minute": 32}
